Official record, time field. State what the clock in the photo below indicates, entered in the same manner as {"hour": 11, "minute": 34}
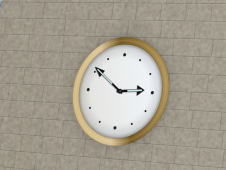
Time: {"hour": 2, "minute": 51}
